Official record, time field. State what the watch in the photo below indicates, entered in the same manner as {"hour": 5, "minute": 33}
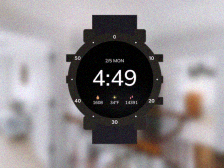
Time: {"hour": 4, "minute": 49}
